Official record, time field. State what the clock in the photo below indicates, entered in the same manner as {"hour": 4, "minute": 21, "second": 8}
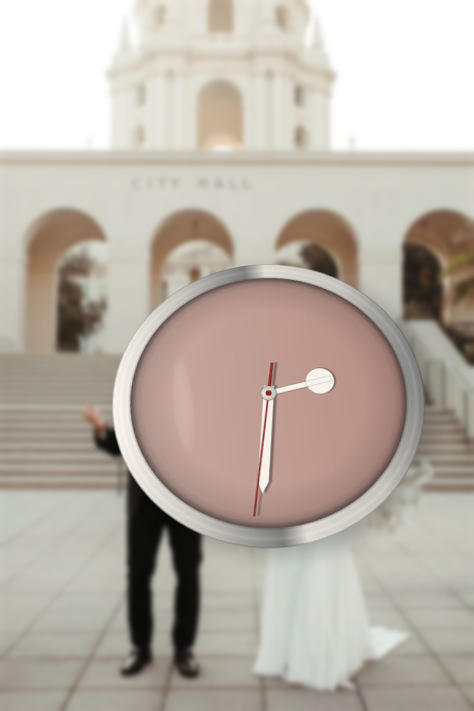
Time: {"hour": 2, "minute": 30, "second": 31}
